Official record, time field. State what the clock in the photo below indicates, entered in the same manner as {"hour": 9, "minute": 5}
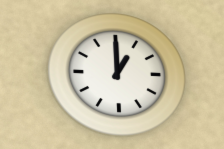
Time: {"hour": 1, "minute": 0}
